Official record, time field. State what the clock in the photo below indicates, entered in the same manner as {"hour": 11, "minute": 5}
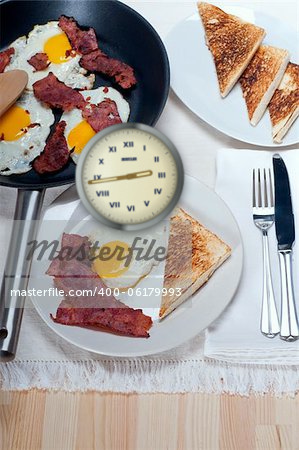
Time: {"hour": 2, "minute": 44}
